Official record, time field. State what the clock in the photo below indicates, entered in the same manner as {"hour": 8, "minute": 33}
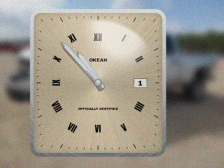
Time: {"hour": 10, "minute": 53}
